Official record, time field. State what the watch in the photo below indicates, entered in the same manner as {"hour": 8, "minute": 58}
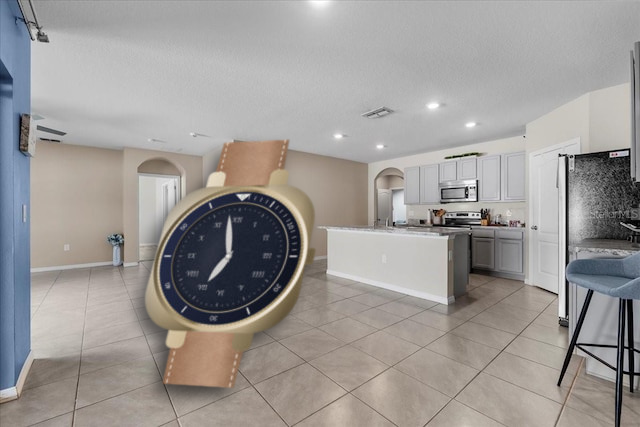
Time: {"hour": 6, "minute": 58}
